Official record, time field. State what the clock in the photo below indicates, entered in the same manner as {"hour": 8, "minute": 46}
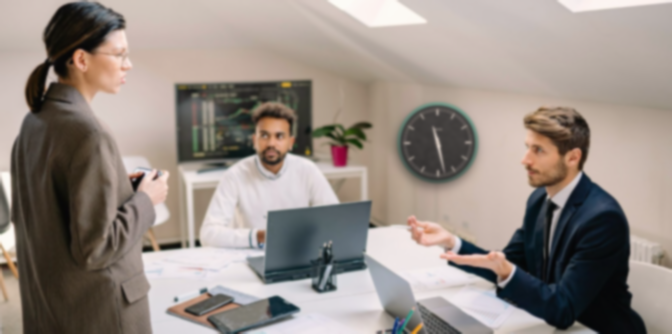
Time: {"hour": 11, "minute": 28}
